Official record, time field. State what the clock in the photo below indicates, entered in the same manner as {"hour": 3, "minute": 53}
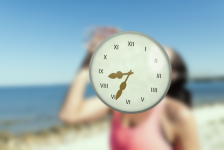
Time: {"hour": 8, "minute": 34}
